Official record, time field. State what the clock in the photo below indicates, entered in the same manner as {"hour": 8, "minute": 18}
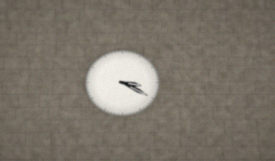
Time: {"hour": 3, "minute": 20}
